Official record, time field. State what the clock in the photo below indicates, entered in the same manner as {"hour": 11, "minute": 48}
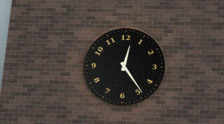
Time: {"hour": 12, "minute": 24}
